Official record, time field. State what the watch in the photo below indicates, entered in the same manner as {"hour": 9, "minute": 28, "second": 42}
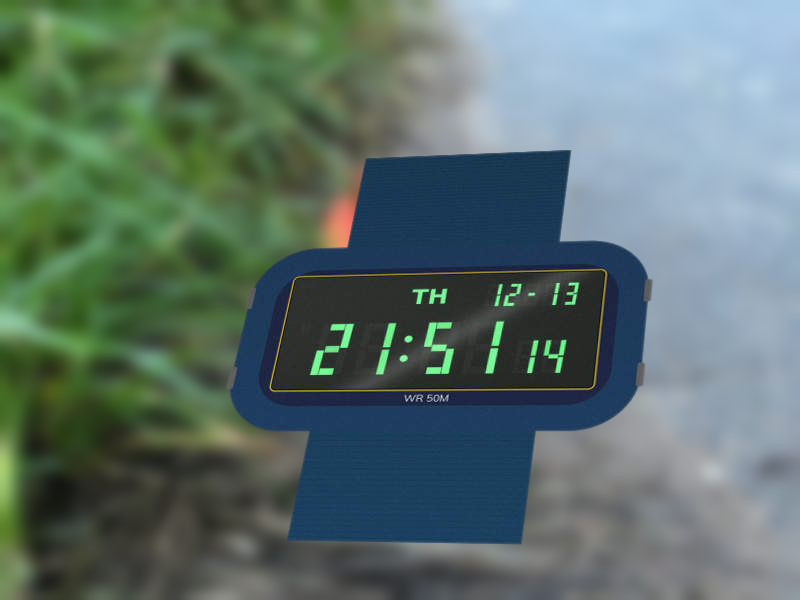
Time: {"hour": 21, "minute": 51, "second": 14}
